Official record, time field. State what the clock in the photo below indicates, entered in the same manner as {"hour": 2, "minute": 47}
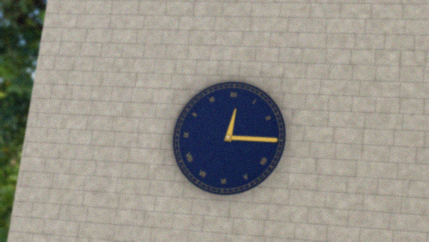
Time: {"hour": 12, "minute": 15}
